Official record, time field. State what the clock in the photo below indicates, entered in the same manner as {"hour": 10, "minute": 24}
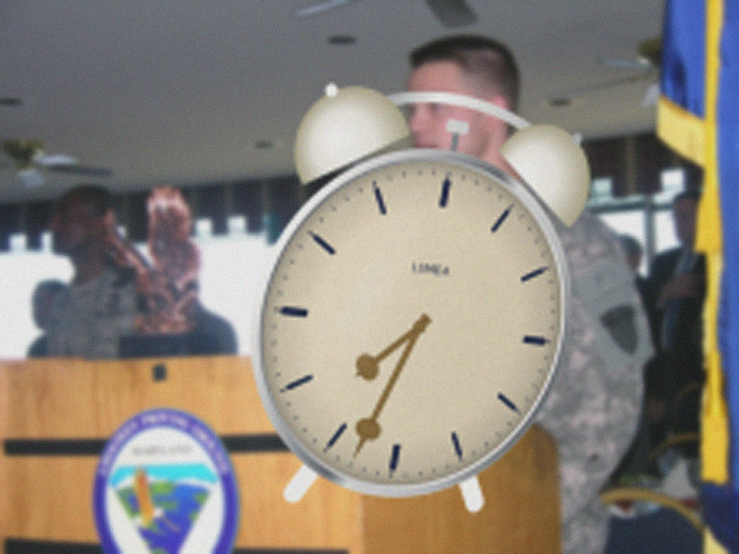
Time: {"hour": 7, "minute": 33}
